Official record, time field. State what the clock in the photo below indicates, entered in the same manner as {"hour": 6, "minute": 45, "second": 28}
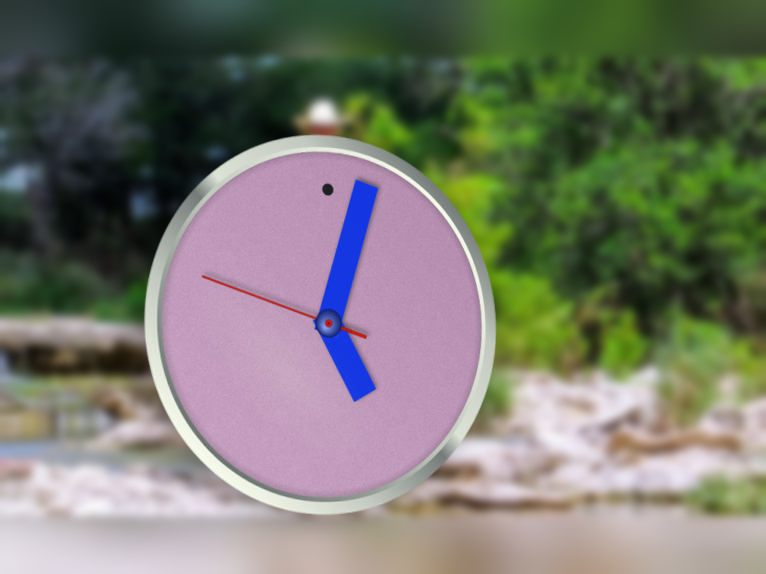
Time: {"hour": 5, "minute": 2, "second": 48}
